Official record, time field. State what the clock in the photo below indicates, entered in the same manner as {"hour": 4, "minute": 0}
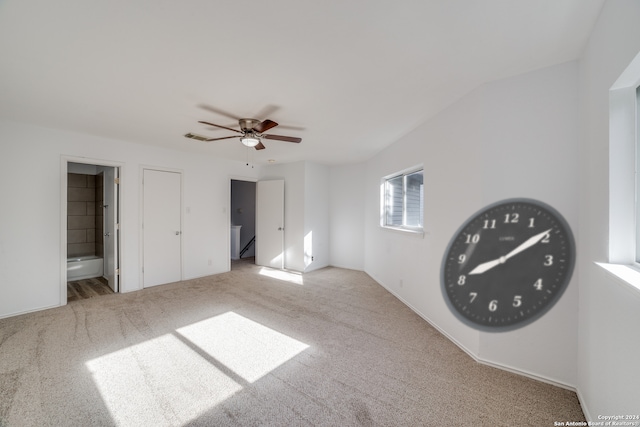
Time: {"hour": 8, "minute": 9}
